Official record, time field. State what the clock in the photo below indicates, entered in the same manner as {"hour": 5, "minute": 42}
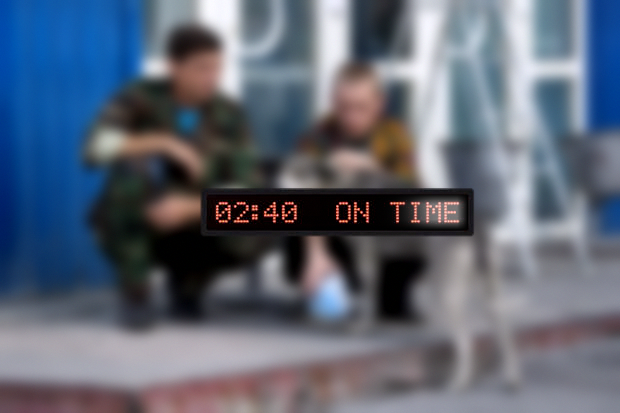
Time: {"hour": 2, "minute": 40}
